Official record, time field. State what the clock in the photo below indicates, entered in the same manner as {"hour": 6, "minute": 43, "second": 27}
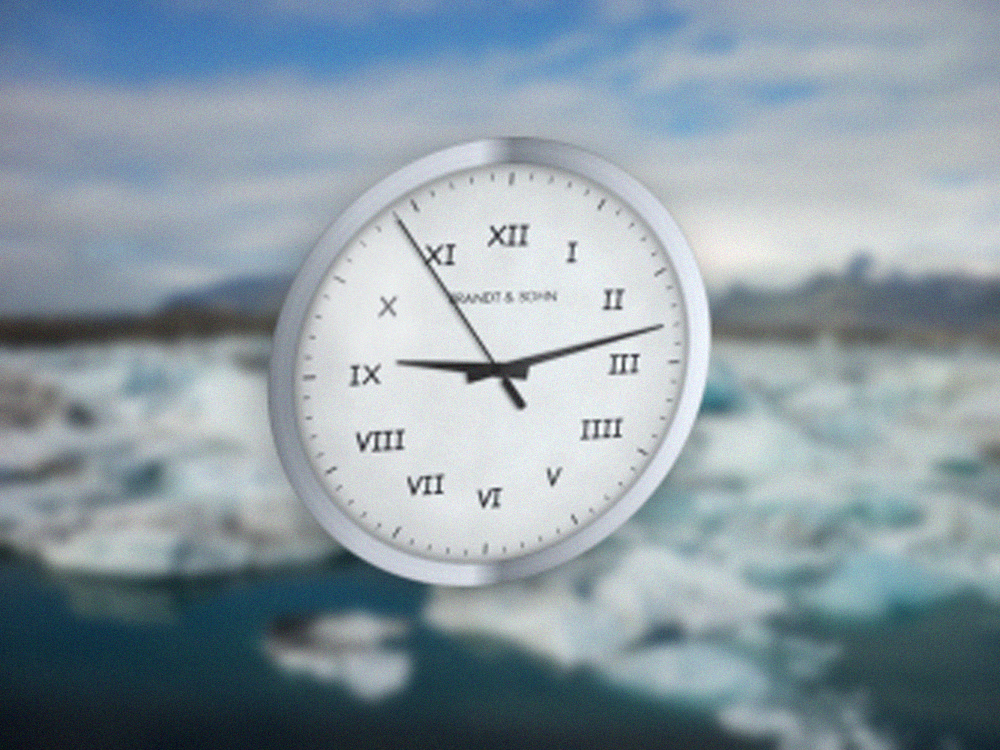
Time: {"hour": 9, "minute": 12, "second": 54}
